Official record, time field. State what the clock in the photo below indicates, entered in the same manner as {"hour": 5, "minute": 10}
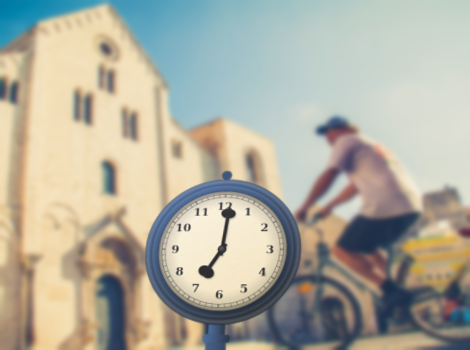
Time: {"hour": 7, "minute": 1}
